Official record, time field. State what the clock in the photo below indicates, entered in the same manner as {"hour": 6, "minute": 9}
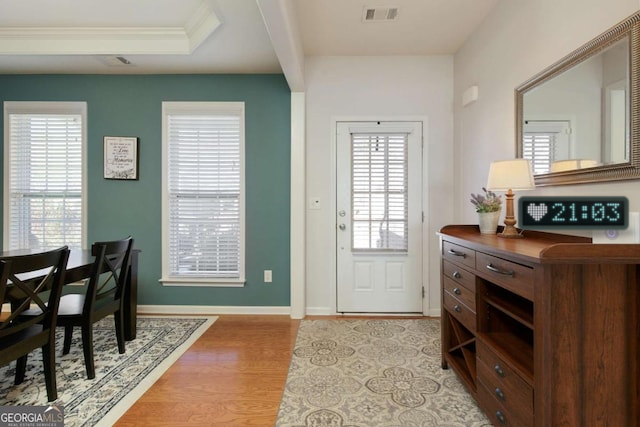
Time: {"hour": 21, "minute": 3}
